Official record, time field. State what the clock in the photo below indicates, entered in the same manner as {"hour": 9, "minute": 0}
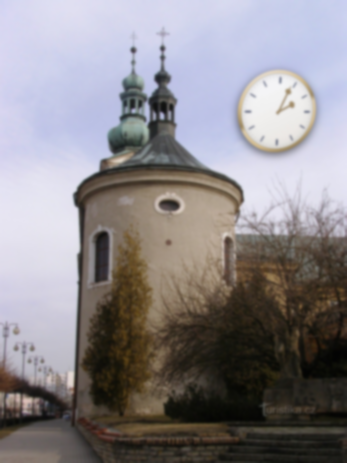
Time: {"hour": 2, "minute": 4}
